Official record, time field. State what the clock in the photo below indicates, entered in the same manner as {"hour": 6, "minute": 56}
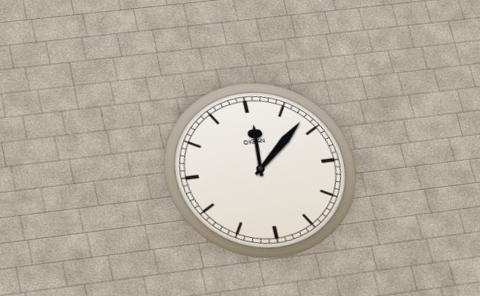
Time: {"hour": 12, "minute": 8}
